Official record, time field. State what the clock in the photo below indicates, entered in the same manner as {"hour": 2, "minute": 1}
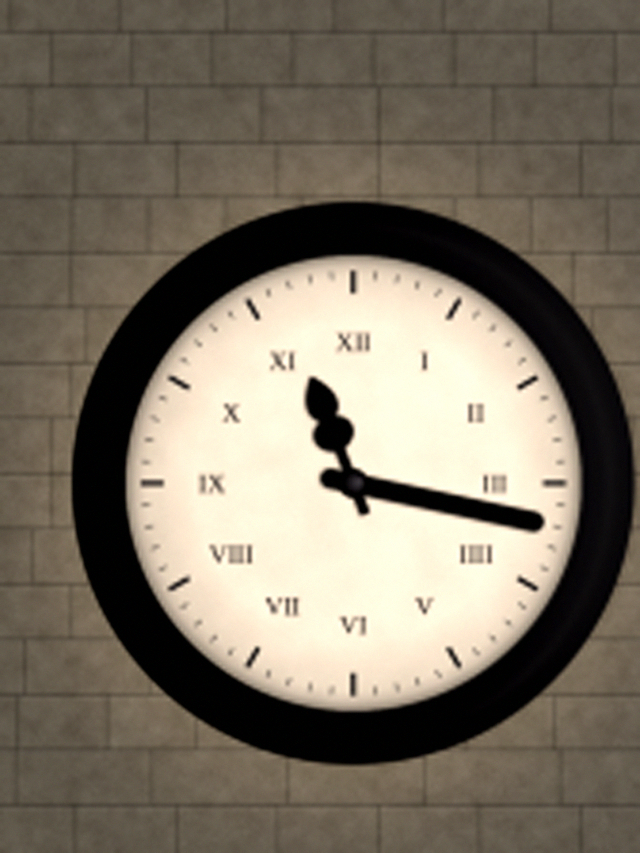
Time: {"hour": 11, "minute": 17}
